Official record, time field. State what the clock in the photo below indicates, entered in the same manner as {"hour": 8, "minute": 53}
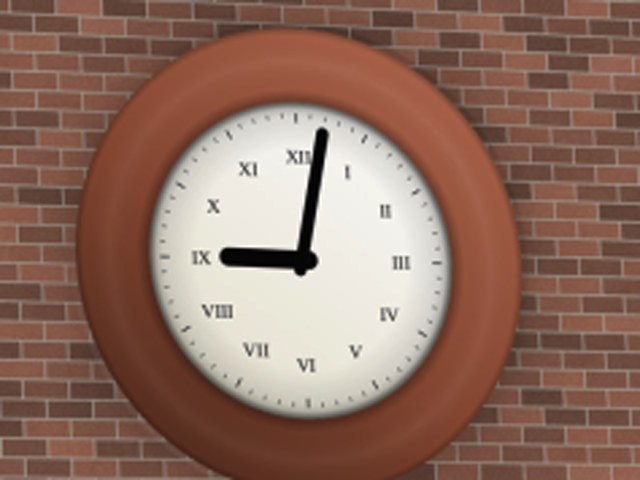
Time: {"hour": 9, "minute": 2}
